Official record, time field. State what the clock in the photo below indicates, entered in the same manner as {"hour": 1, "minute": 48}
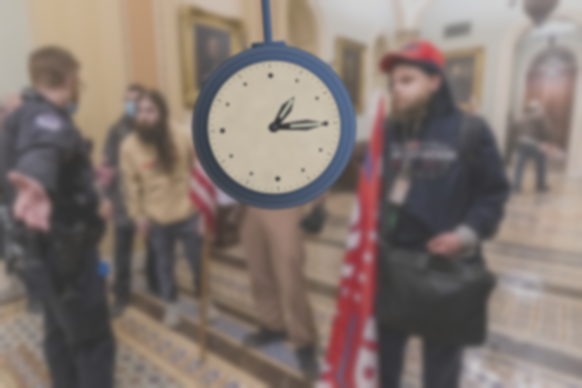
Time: {"hour": 1, "minute": 15}
